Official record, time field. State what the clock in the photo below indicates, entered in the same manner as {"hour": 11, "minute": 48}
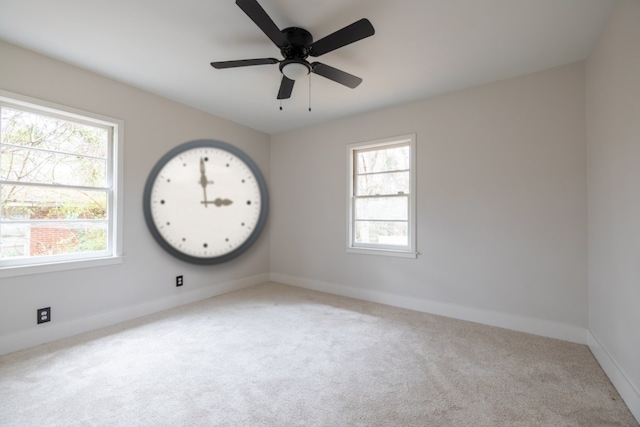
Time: {"hour": 2, "minute": 59}
